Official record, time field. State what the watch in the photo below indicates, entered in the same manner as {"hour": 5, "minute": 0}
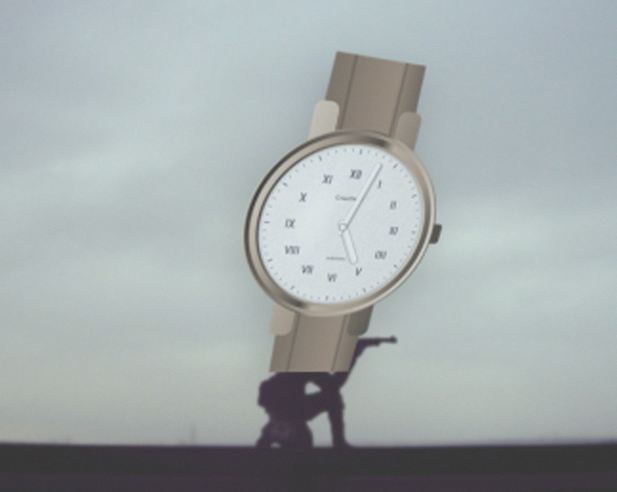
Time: {"hour": 5, "minute": 3}
